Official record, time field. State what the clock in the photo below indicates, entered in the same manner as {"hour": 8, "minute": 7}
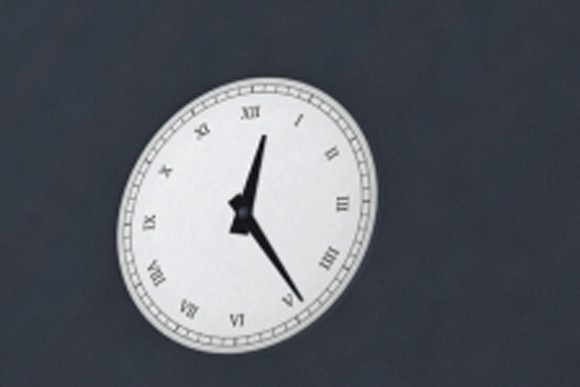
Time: {"hour": 12, "minute": 24}
